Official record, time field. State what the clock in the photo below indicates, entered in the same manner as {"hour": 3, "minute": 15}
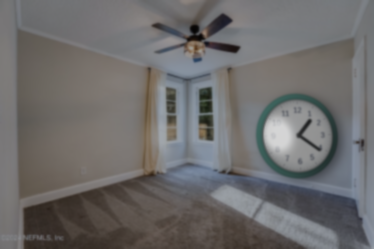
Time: {"hour": 1, "minute": 21}
